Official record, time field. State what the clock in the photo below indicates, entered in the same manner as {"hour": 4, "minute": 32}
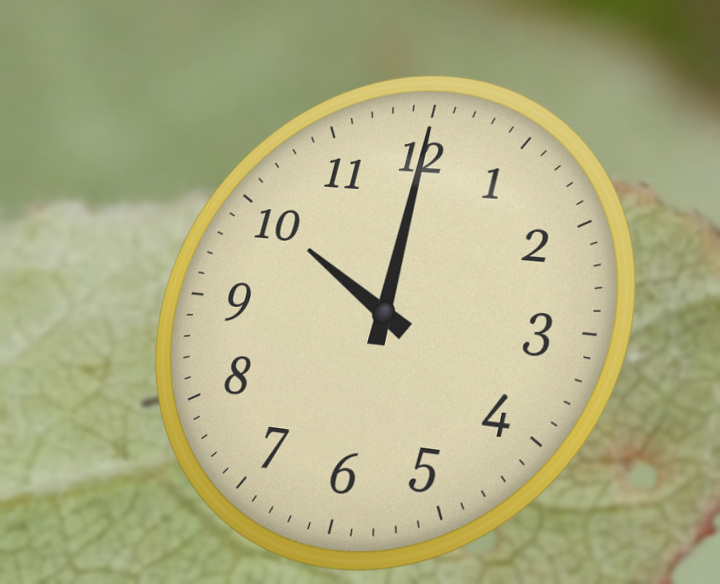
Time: {"hour": 10, "minute": 0}
